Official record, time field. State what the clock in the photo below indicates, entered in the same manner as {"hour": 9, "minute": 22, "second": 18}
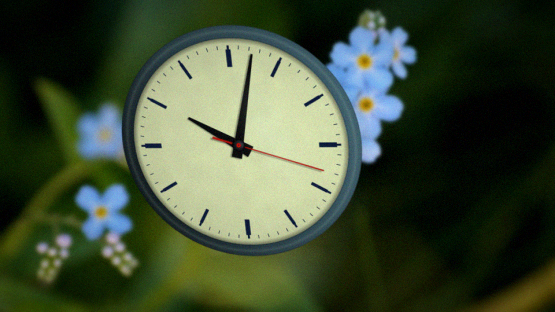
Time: {"hour": 10, "minute": 2, "second": 18}
